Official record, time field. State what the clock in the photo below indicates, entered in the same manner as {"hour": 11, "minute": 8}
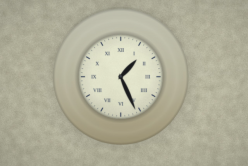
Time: {"hour": 1, "minute": 26}
